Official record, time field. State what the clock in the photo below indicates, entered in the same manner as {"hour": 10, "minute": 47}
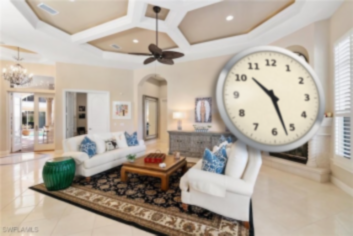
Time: {"hour": 10, "minute": 27}
